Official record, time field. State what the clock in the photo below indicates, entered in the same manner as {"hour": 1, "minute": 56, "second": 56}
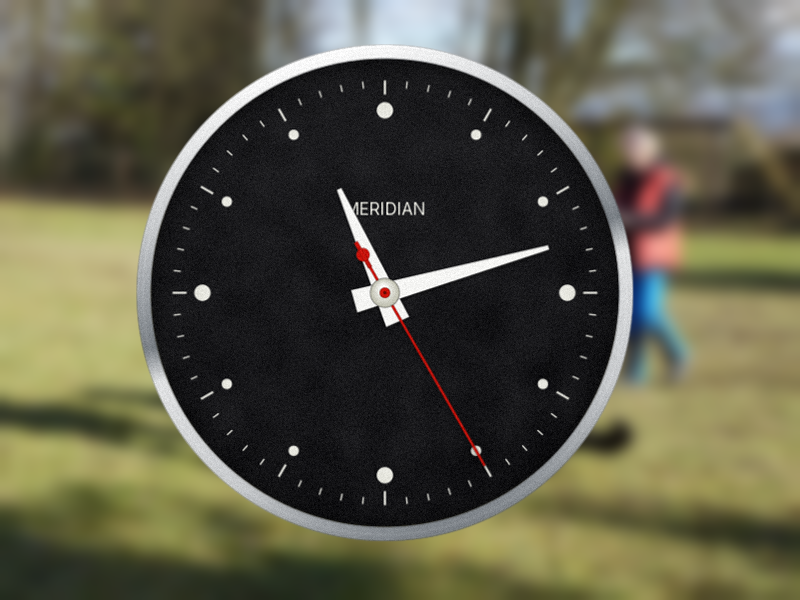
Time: {"hour": 11, "minute": 12, "second": 25}
